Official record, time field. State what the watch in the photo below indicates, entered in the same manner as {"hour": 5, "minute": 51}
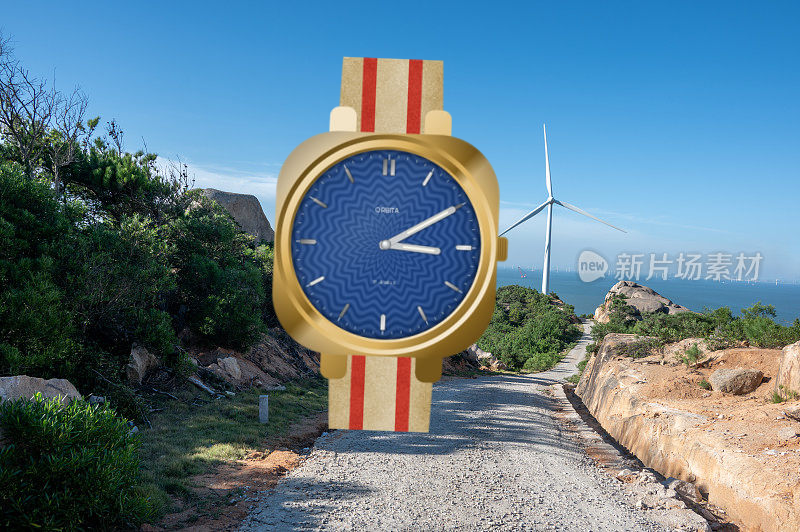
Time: {"hour": 3, "minute": 10}
